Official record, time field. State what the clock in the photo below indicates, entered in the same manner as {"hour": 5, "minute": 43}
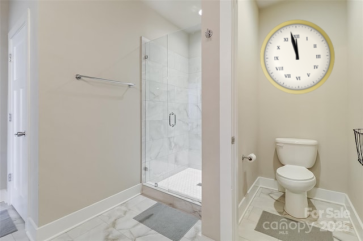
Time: {"hour": 11, "minute": 58}
